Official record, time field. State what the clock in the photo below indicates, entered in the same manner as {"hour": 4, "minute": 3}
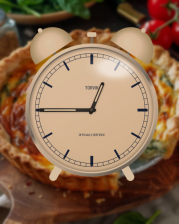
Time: {"hour": 12, "minute": 45}
